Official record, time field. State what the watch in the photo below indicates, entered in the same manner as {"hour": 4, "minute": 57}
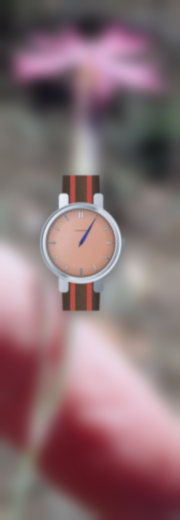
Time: {"hour": 1, "minute": 5}
